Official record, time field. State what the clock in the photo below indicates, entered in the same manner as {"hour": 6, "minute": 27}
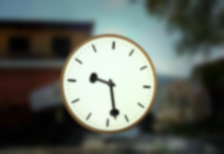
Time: {"hour": 9, "minute": 28}
